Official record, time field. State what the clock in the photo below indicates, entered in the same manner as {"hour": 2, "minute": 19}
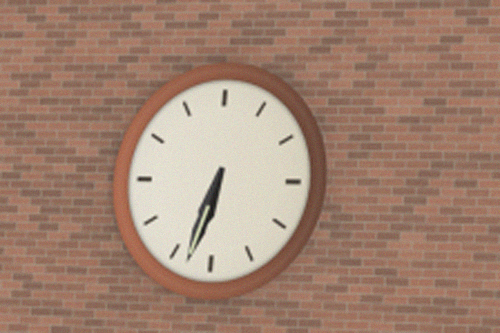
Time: {"hour": 6, "minute": 33}
